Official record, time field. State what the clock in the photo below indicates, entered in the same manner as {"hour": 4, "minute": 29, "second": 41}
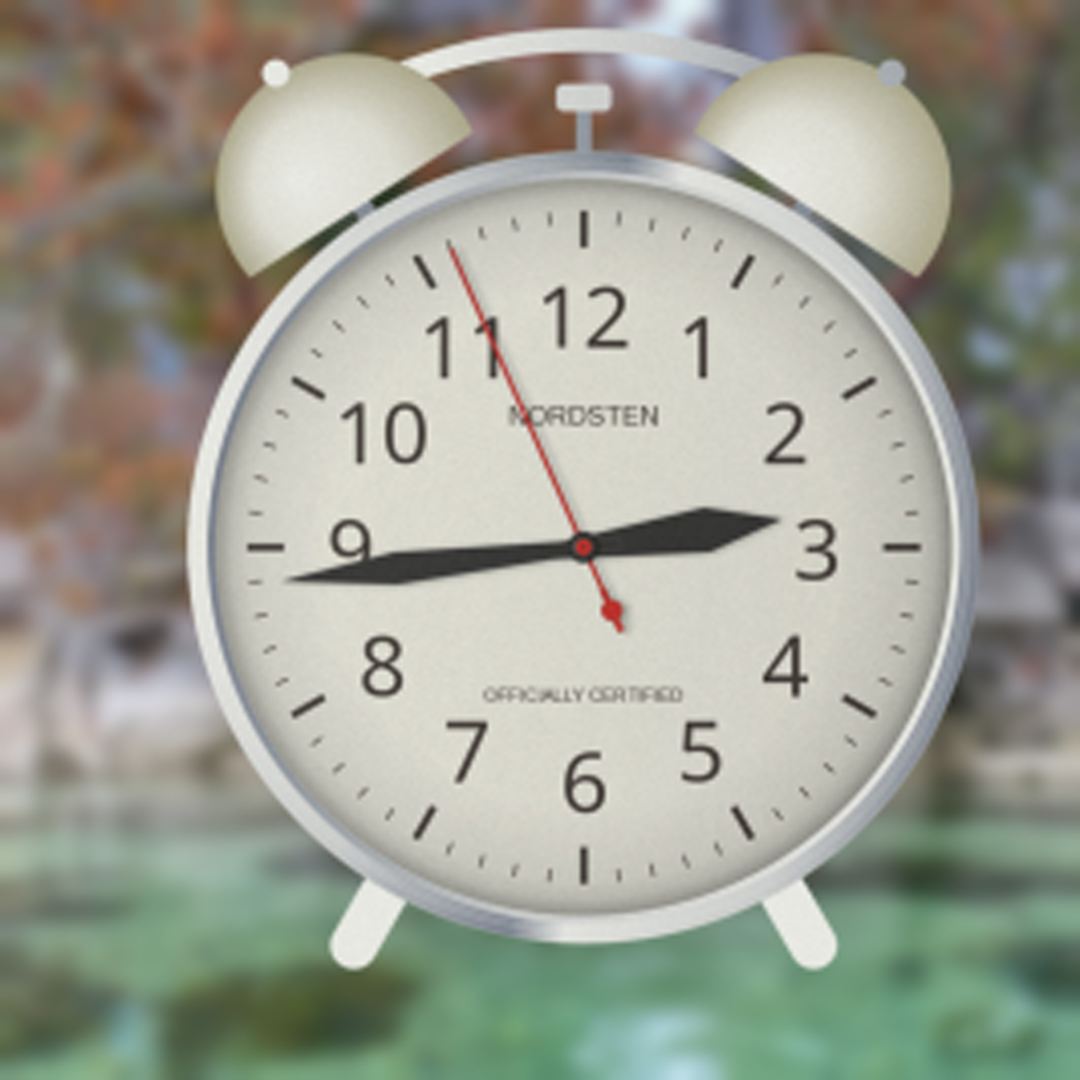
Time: {"hour": 2, "minute": 43, "second": 56}
